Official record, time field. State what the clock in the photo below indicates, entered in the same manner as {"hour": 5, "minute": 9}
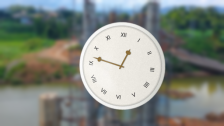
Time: {"hour": 12, "minute": 47}
